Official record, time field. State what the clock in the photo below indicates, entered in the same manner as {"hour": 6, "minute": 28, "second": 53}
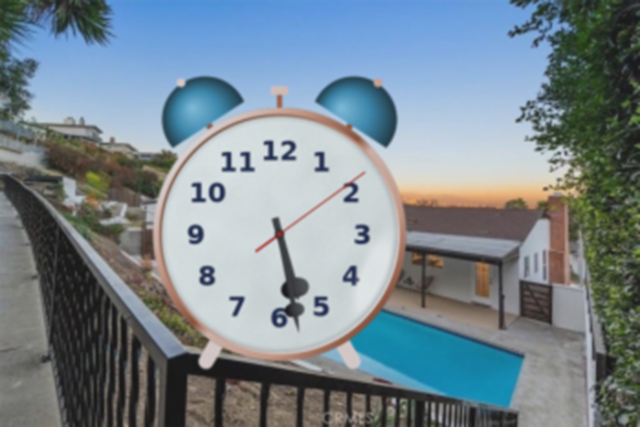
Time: {"hour": 5, "minute": 28, "second": 9}
